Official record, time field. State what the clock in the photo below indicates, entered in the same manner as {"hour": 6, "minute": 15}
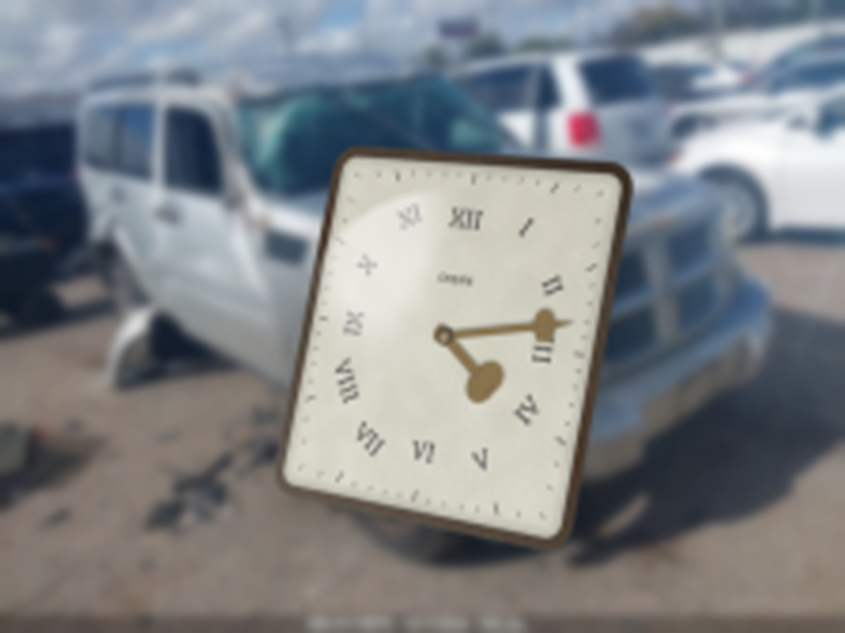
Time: {"hour": 4, "minute": 13}
